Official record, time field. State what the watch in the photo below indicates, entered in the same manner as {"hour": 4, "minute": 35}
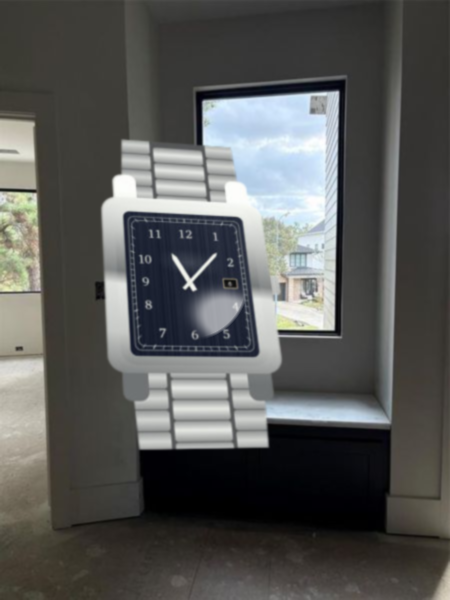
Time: {"hour": 11, "minute": 7}
